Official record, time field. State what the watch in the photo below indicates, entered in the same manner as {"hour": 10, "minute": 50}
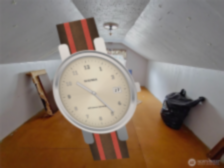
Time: {"hour": 10, "minute": 24}
